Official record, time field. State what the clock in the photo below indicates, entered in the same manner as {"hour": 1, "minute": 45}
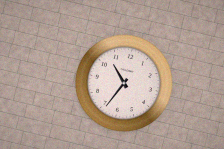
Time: {"hour": 10, "minute": 34}
